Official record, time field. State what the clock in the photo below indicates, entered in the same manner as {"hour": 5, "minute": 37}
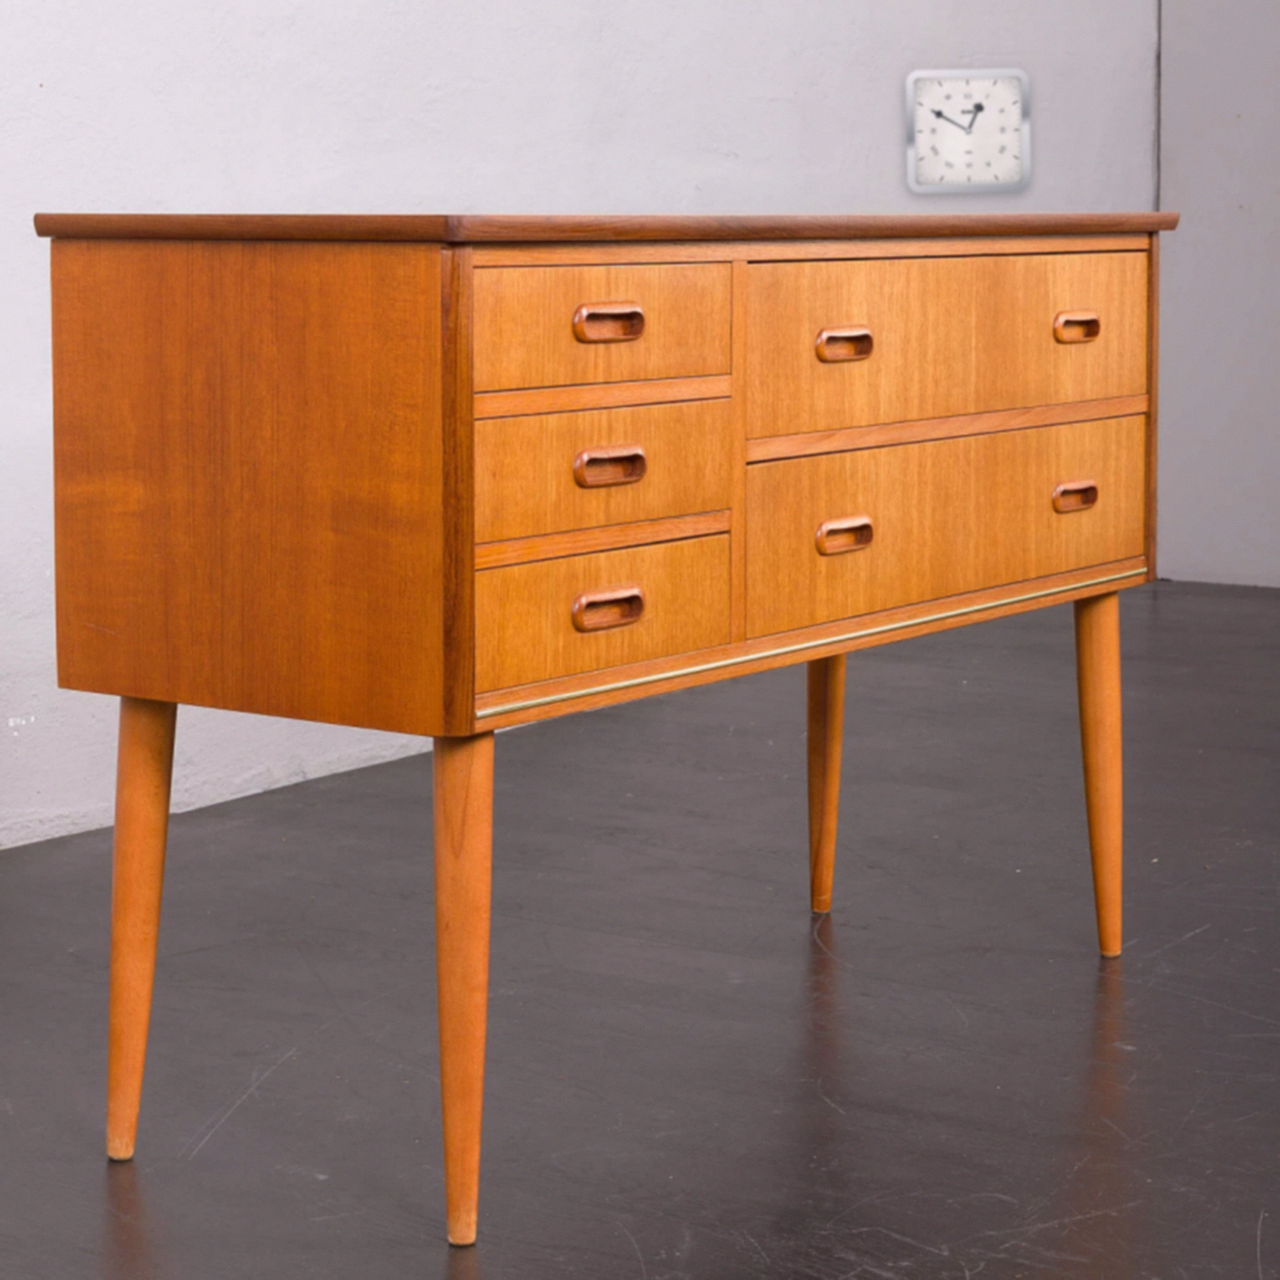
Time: {"hour": 12, "minute": 50}
